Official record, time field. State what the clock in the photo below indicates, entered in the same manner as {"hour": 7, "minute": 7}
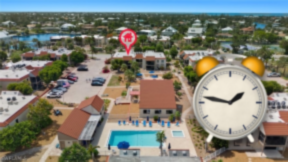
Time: {"hour": 1, "minute": 47}
